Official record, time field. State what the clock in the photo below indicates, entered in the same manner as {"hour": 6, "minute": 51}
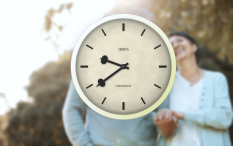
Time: {"hour": 9, "minute": 39}
